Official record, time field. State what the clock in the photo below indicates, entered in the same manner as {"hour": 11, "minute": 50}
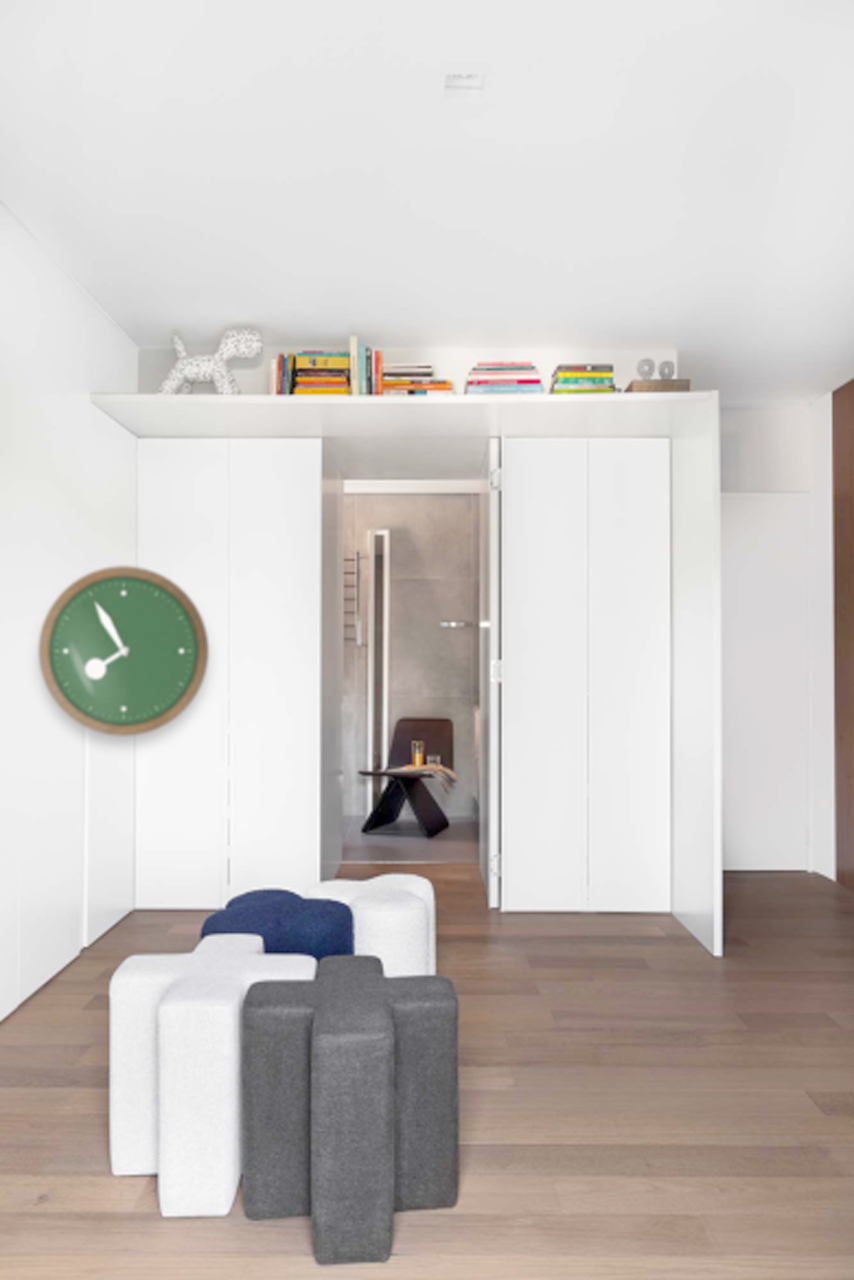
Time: {"hour": 7, "minute": 55}
